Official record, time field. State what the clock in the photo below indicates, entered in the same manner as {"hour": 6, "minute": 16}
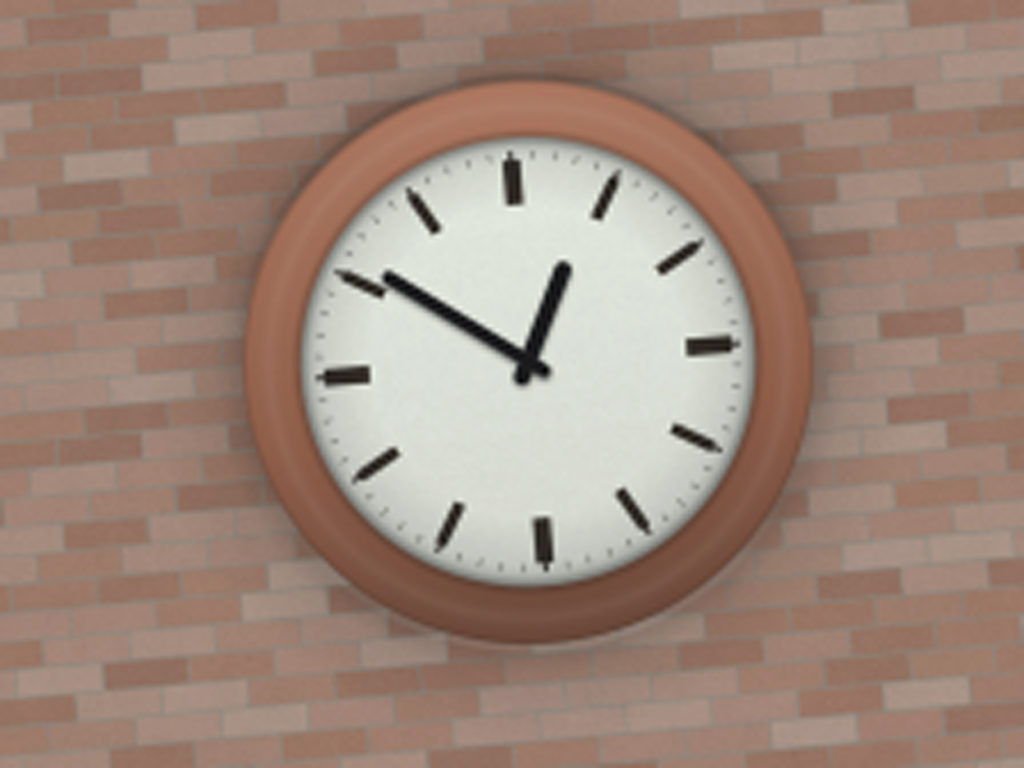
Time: {"hour": 12, "minute": 51}
